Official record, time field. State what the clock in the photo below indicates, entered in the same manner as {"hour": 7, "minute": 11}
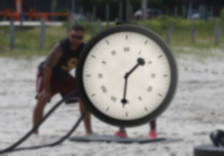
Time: {"hour": 1, "minute": 31}
